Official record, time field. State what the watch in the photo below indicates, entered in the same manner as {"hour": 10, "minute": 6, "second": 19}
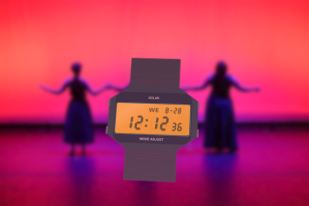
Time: {"hour": 12, "minute": 12, "second": 36}
